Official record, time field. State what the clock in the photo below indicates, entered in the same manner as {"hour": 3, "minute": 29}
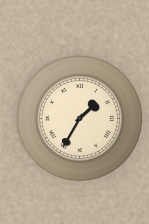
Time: {"hour": 1, "minute": 35}
